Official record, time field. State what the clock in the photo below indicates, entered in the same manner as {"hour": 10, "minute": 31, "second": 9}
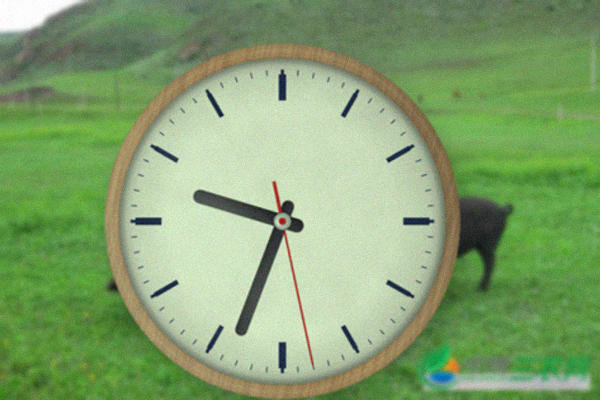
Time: {"hour": 9, "minute": 33, "second": 28}
